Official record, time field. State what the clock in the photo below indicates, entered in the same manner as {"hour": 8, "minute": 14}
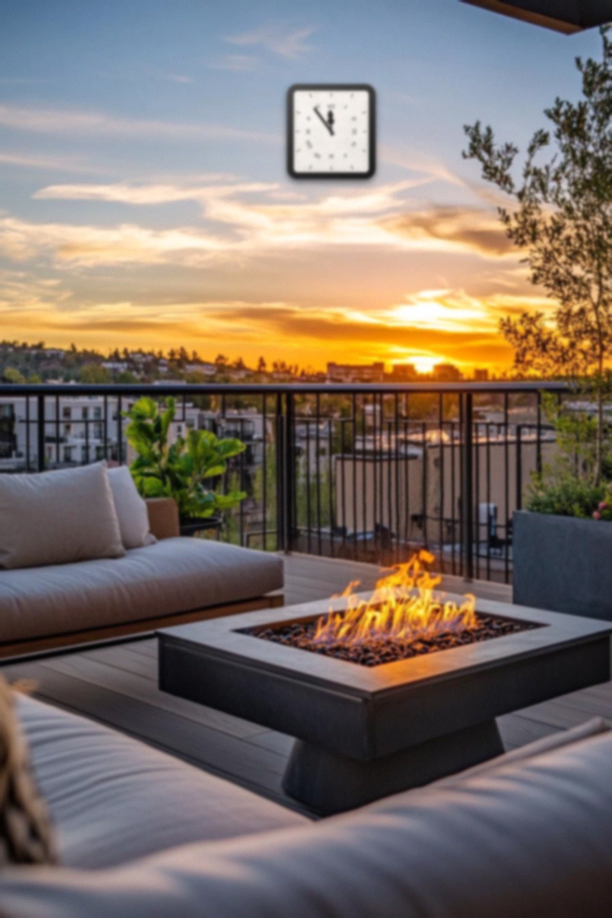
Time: {"hour": 11, "minute": 54}
